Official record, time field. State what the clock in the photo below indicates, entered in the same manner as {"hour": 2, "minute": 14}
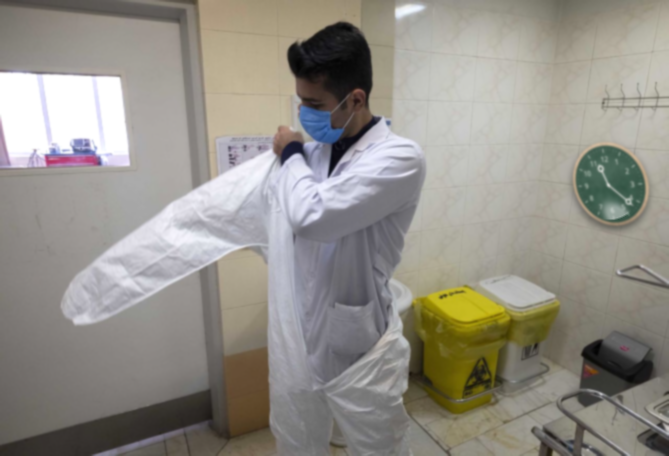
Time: {"hour": 11, "minute": 22}
